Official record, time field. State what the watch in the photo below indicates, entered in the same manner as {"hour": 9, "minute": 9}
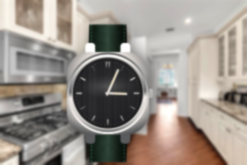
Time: {"hour": 3, "minute": 4}
